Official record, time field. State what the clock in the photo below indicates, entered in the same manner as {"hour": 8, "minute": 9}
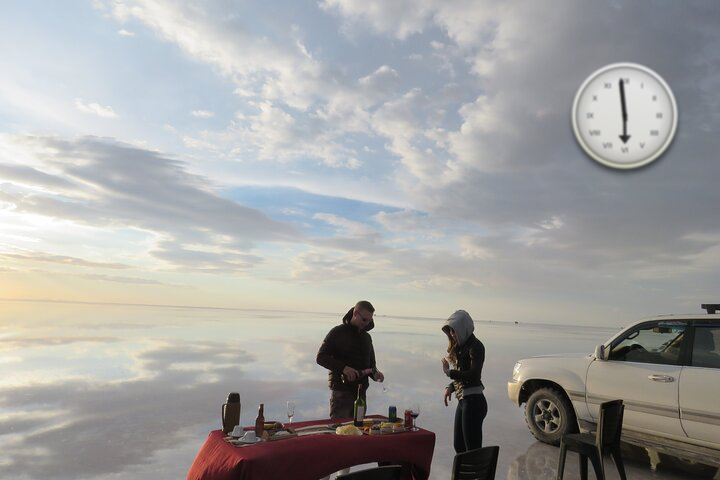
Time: {"hour": 5, "minute": 59}
